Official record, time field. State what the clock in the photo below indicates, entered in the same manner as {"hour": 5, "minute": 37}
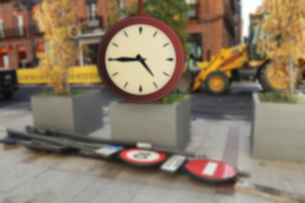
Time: {"hour": 4, "minute": 45}
